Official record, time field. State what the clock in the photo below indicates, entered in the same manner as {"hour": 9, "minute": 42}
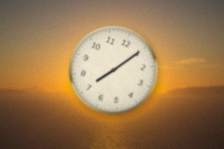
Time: {"hour": 7, "minute": 5}
